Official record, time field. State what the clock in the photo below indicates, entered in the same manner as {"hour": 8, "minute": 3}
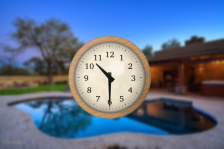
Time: {"hour": 10, "minute": 30}
